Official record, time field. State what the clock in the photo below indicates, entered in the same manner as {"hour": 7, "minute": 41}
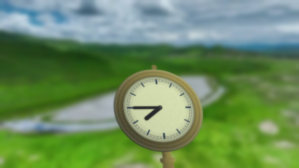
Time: {"hour": 7, "minute": 45}
